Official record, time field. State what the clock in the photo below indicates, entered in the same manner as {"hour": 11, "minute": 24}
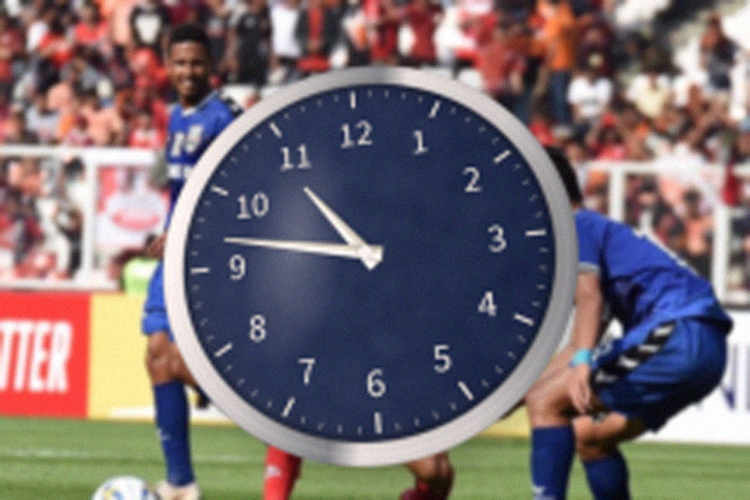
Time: {"hour": 10, "minute": 47}
